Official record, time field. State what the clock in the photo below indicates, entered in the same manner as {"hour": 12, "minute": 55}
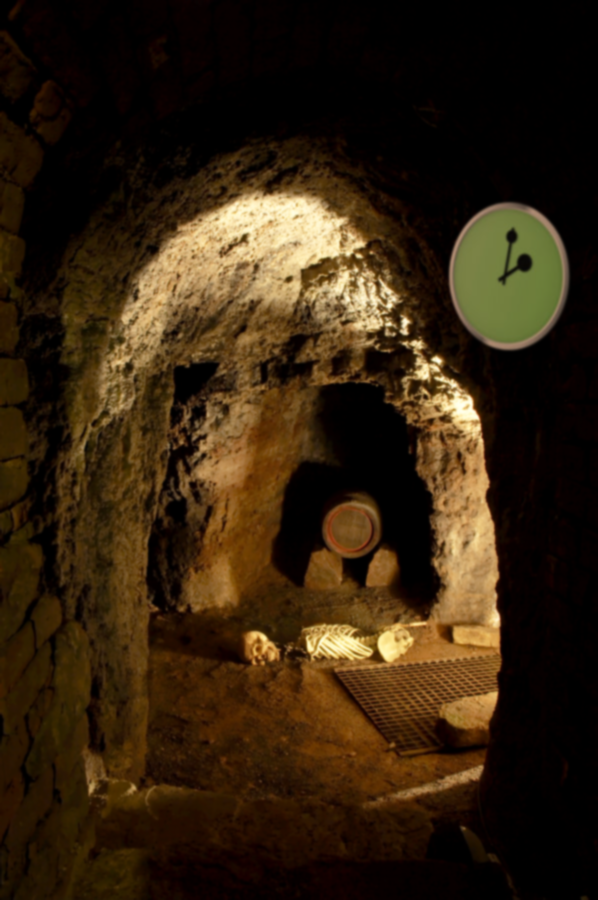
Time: {"hour": 2, "minute": 2}
